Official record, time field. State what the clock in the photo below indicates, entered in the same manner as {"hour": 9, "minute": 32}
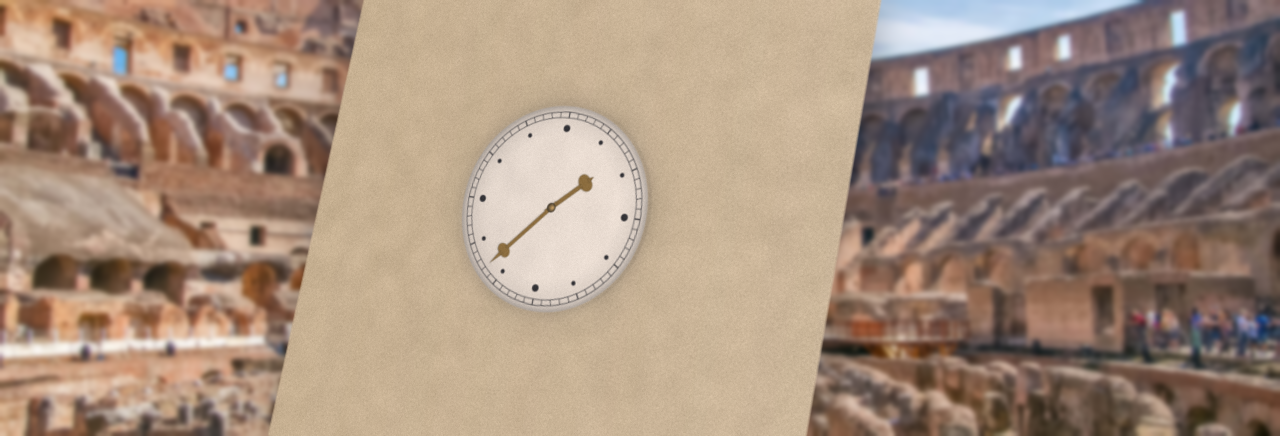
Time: {"hour": 1, "minute": 37}
